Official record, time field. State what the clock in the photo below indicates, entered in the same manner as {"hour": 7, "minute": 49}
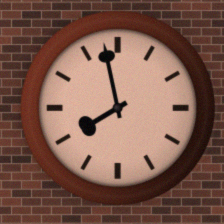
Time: {"hour": 7, "minute": 58}
